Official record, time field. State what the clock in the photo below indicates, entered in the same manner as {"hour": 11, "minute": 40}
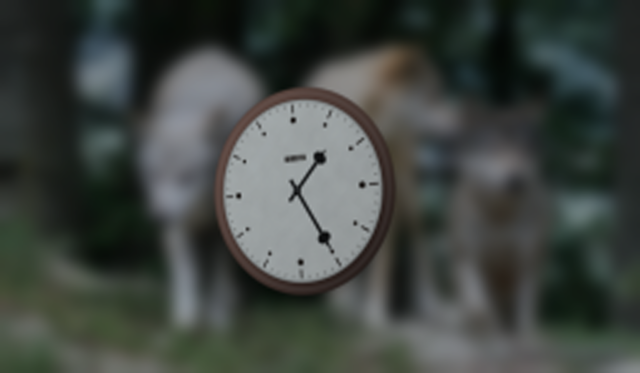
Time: {"hour": 1, "minute": 25}
